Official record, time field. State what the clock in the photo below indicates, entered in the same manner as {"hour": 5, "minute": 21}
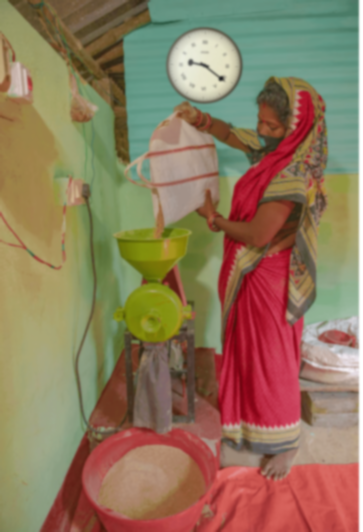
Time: {"hour": 9, "minute": 21}
